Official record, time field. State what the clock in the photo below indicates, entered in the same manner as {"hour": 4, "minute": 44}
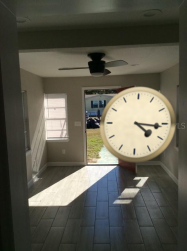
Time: {"hour": 4, "minute": 16}
